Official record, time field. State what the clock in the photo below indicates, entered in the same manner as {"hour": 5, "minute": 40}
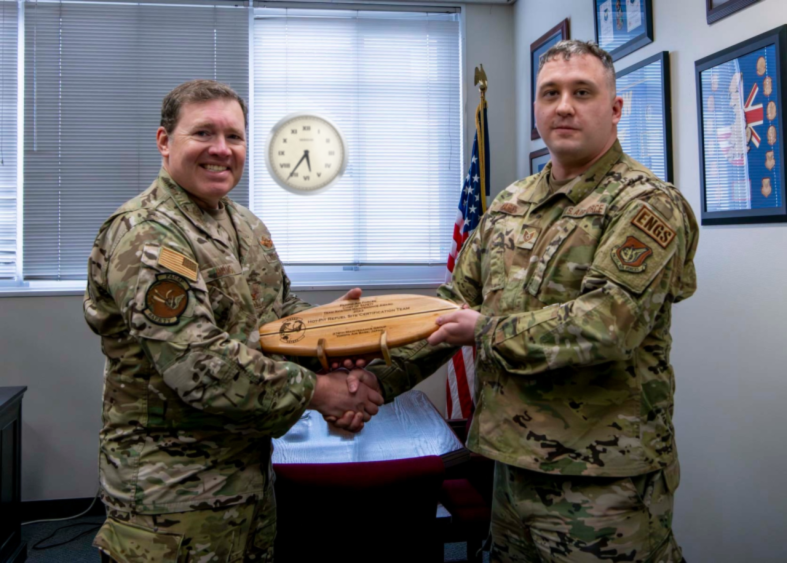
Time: {"hour": 5, "minute": 36}
